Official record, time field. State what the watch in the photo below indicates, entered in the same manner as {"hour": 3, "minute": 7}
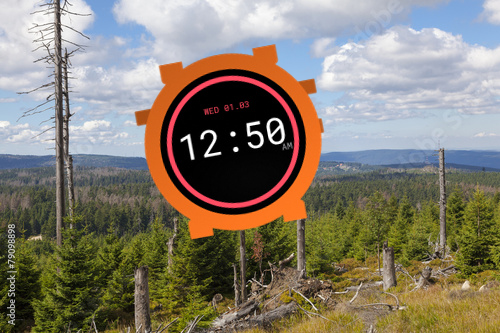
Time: {"hour": 12, "minute": 50}
